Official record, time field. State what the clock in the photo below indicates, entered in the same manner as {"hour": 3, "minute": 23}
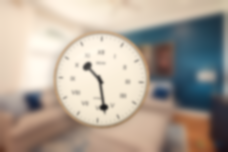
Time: {"hour": 10, "minute": 28}
